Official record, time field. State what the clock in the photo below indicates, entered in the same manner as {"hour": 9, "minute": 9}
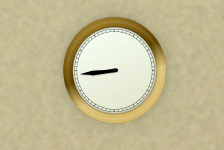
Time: {"hour": 8, "minute": 44}
